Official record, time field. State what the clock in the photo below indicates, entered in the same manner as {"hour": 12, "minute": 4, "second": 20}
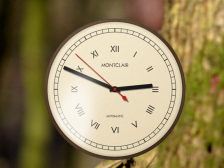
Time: {"hour": 2, "minute": 48, "second": 52}
